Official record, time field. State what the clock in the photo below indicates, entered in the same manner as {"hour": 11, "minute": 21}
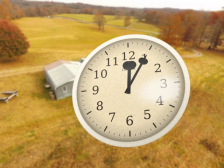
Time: {"hour": 12, "minute": 5}
